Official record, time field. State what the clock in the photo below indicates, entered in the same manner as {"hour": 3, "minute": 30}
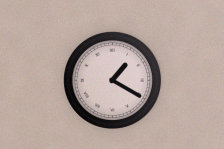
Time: {"hour": 1, "minute": 20}
